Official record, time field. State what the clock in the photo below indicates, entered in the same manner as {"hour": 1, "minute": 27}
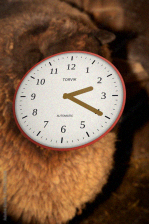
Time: {"hour": 2, "minute": 20}
